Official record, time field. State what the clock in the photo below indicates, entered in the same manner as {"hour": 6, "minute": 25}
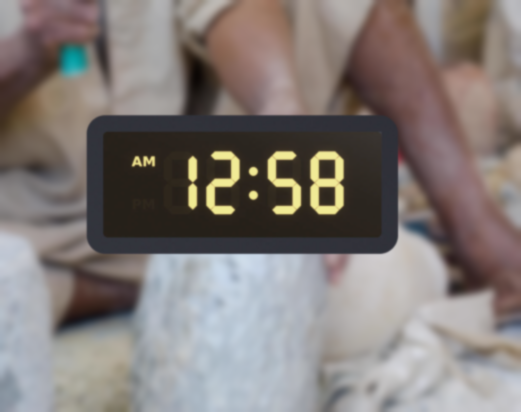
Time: {"hour": 12, "minute": 58}
